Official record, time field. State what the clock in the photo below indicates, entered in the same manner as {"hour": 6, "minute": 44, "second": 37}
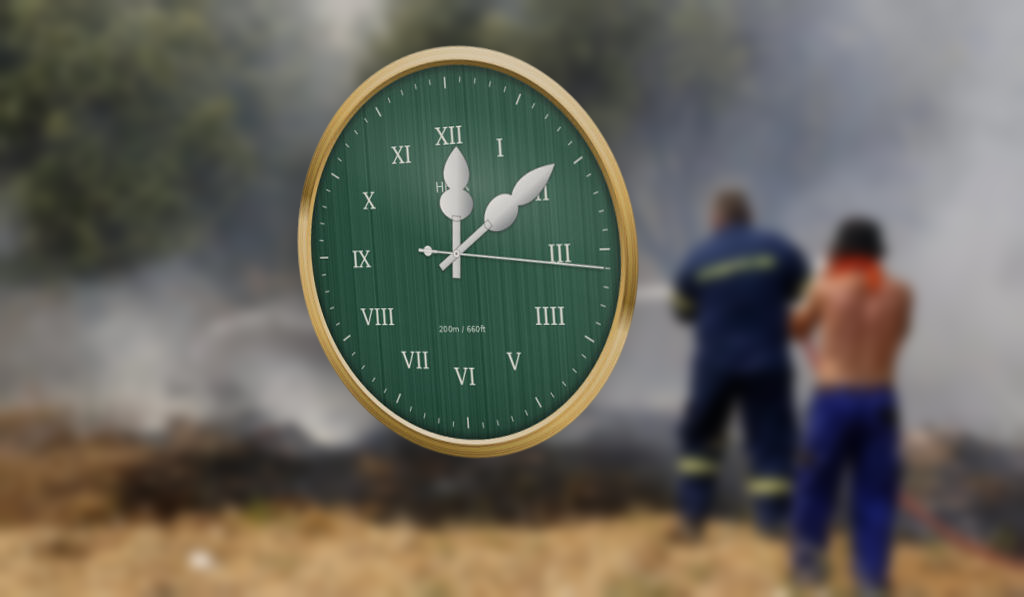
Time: {"hour": 12, "minute": 9, "second": 16}
